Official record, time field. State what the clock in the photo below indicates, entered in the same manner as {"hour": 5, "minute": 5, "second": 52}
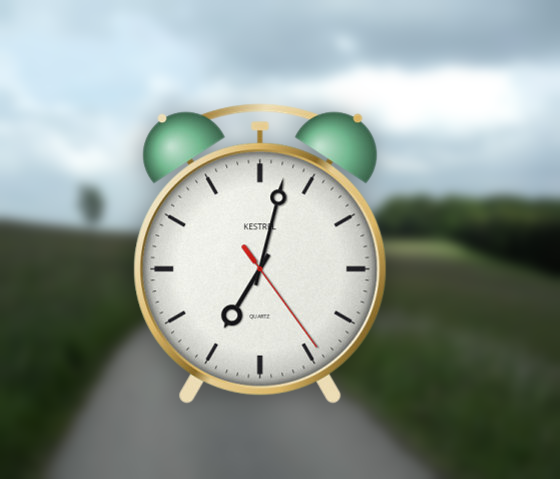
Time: {"hour": 7, "minute": 2, "second": 24}
